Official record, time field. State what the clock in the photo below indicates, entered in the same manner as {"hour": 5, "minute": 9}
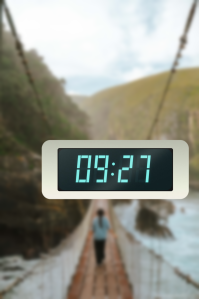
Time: {"hour": 9, "minute": 27}
